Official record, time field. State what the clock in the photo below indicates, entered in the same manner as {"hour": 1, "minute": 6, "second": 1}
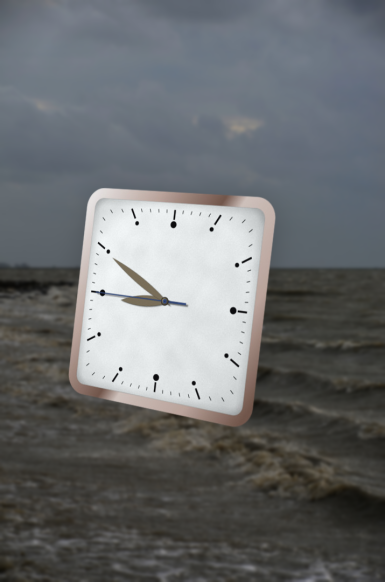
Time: {"hour": 8, "minute": 49, "second": 45}
